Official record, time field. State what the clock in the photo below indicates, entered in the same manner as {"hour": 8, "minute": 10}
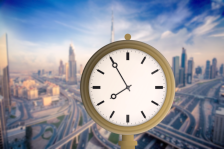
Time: {"hour": 7, "minute": 55}
